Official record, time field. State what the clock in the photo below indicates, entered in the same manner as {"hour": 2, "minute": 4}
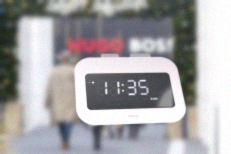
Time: {"hour": 11, "minute": 35}
